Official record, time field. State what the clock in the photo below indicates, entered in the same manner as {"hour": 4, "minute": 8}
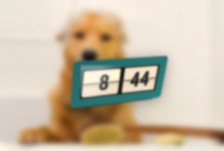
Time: {"hour": 8, "minute": 44}
